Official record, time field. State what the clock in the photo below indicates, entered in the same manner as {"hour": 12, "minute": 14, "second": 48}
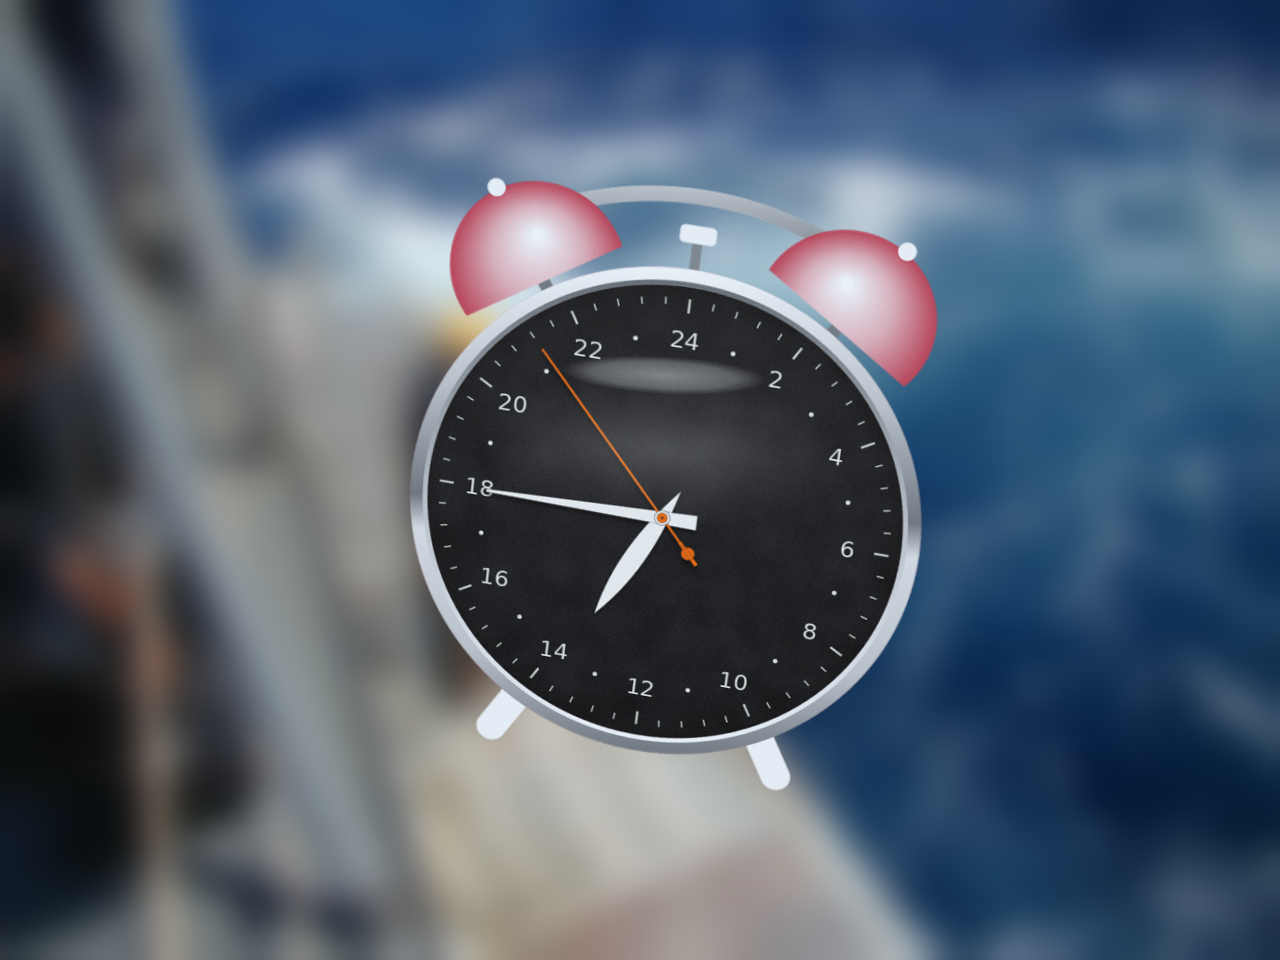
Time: {"hour": 13, "minute": 44, "second": 53}
